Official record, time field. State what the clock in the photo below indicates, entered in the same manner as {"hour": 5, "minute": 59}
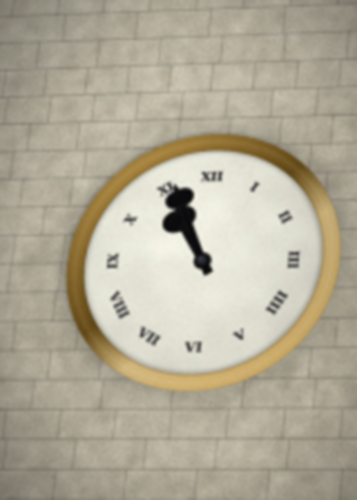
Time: {"hour": 10, "minute": 56}
